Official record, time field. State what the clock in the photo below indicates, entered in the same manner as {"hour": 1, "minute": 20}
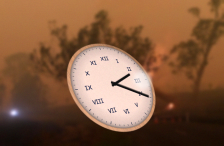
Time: {"hour": 2, "minute": 20}
